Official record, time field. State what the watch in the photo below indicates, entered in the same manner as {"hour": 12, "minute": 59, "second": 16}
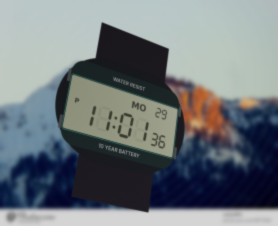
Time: {"hour": 11, "minute": 1, "second": 36}
